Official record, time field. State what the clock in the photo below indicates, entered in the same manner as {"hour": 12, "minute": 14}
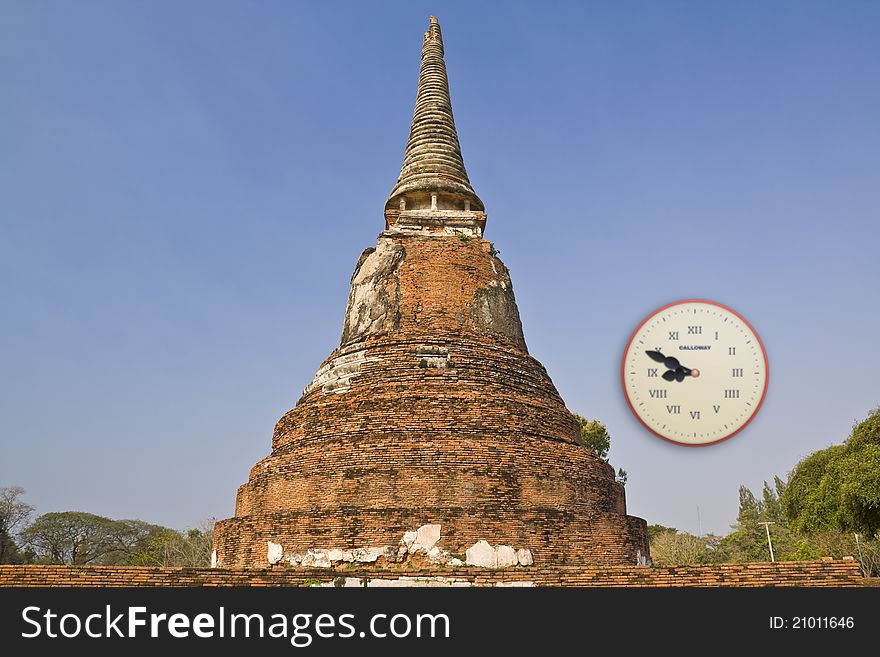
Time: {"hour": 8, "minute": 49}
